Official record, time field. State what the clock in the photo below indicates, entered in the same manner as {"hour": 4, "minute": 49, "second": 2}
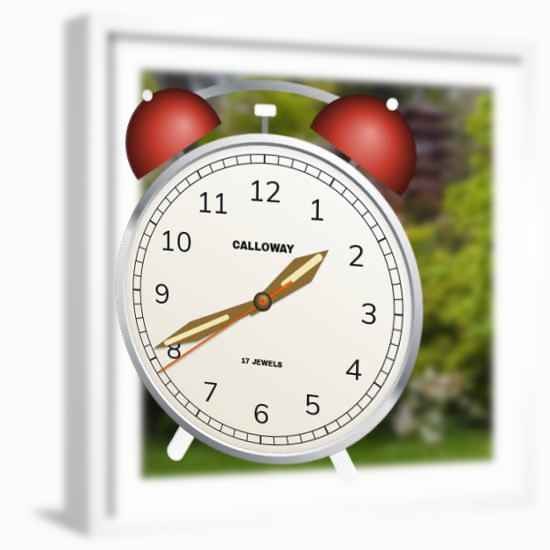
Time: {"hour": 1, "minute": 40, "second": 39}
